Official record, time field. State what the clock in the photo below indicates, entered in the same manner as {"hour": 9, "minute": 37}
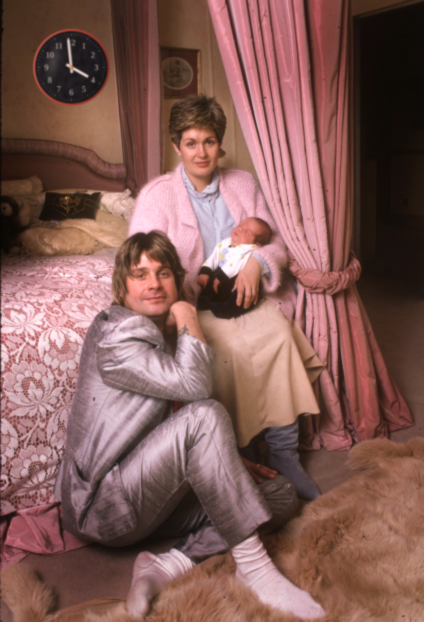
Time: {"hour": 3, "minute": 59}
